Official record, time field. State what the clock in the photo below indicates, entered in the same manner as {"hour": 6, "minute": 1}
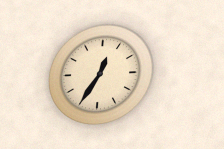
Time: {"hour": 12, "minute": 35}
